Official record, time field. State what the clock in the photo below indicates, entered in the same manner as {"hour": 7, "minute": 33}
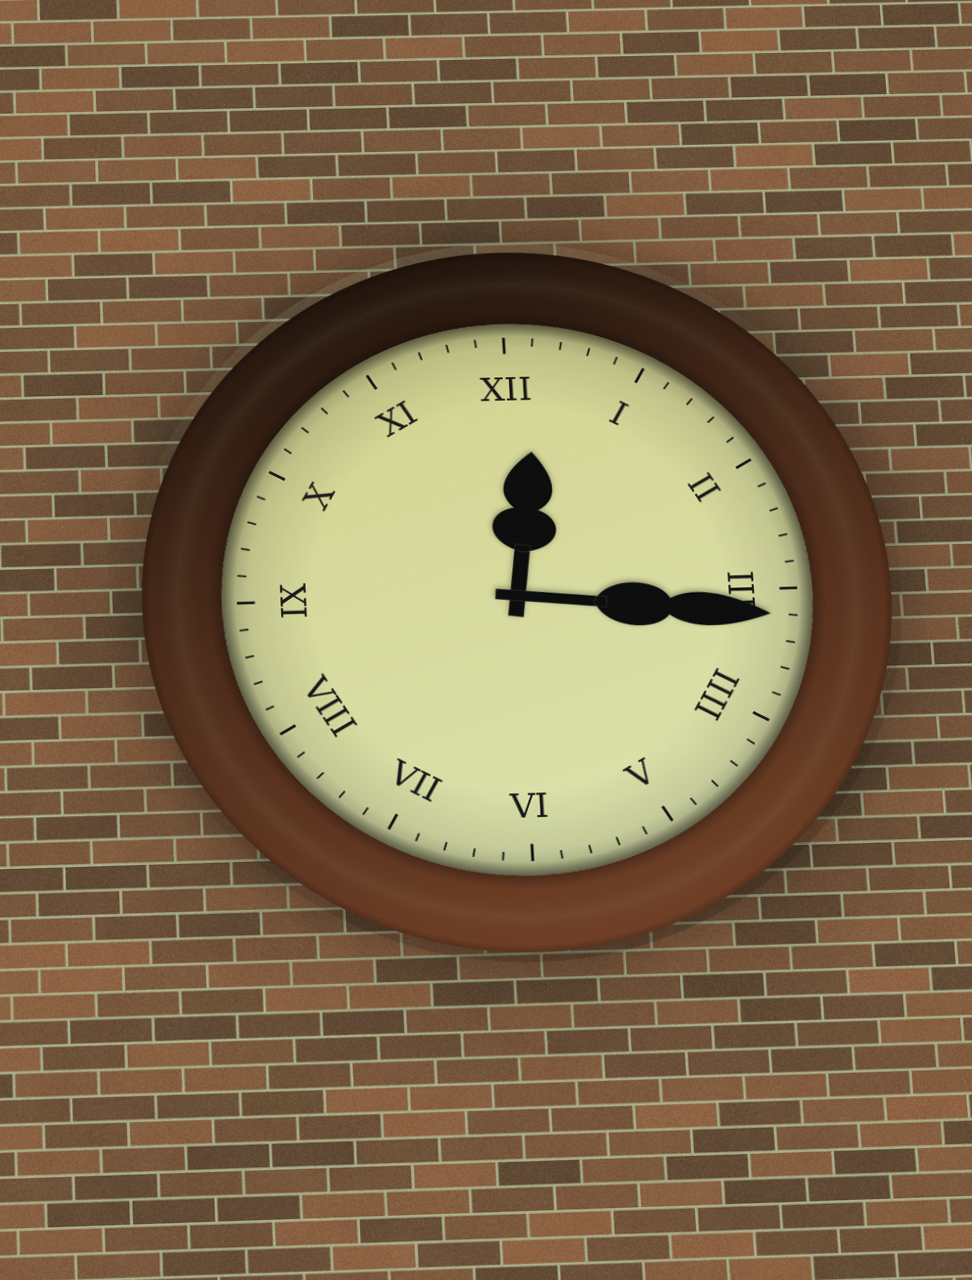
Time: {"hour": 12, "minute": 16}
